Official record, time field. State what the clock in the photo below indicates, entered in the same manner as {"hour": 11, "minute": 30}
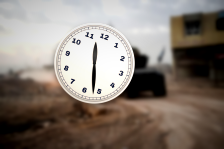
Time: {"hour": 11, "minute": 27}
